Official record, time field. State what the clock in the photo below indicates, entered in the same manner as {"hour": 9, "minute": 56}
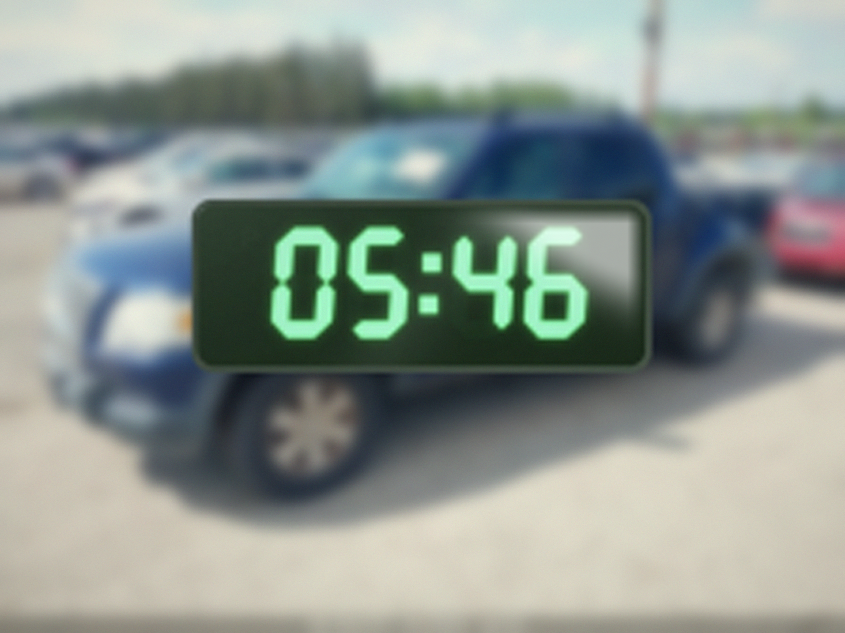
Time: {"hour": 5, "minute": 46}
